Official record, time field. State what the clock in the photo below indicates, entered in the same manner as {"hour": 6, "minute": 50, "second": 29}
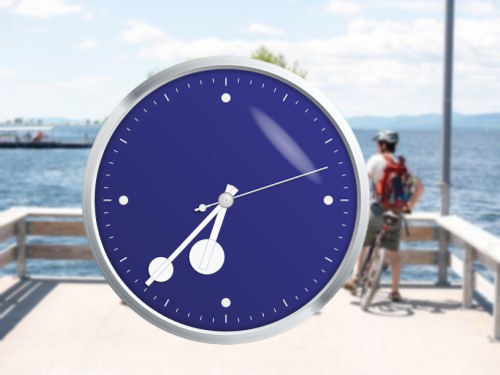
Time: {"hour": 6, "minute": 37, "second": 12}
